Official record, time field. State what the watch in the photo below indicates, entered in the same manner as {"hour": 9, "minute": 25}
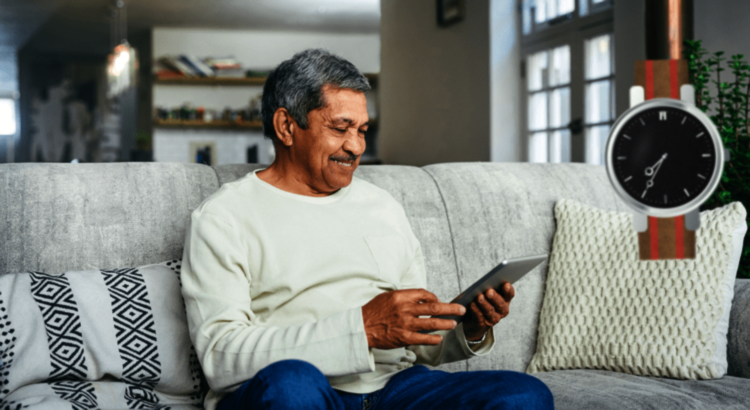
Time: {"hour": 7, "minute": 35}
